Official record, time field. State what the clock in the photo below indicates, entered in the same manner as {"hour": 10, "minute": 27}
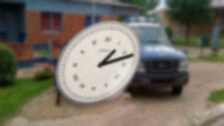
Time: {"hour": 1, "minute": 12}
